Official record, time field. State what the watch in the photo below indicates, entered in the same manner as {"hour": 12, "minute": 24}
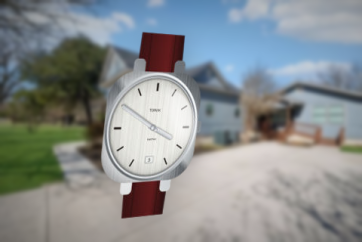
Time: {"hour": 3, "minute": 50}
